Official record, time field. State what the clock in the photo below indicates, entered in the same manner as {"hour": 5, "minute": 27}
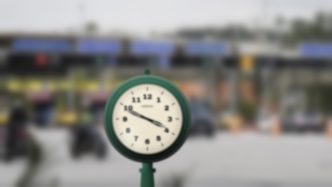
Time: {"hour": 3, "minute": 49}
